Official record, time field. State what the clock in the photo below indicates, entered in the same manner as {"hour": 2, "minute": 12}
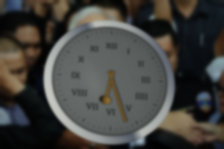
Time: {"hour": 6, "minute": 27}
